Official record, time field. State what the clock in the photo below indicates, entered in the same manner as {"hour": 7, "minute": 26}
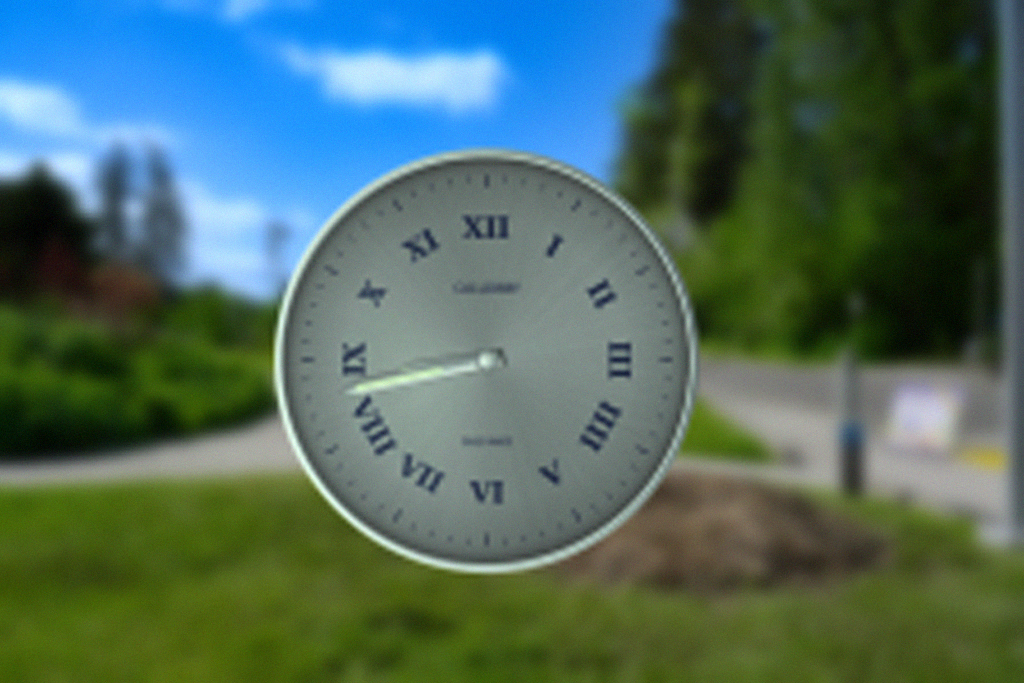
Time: {"hour": 8, "minute": 43}
